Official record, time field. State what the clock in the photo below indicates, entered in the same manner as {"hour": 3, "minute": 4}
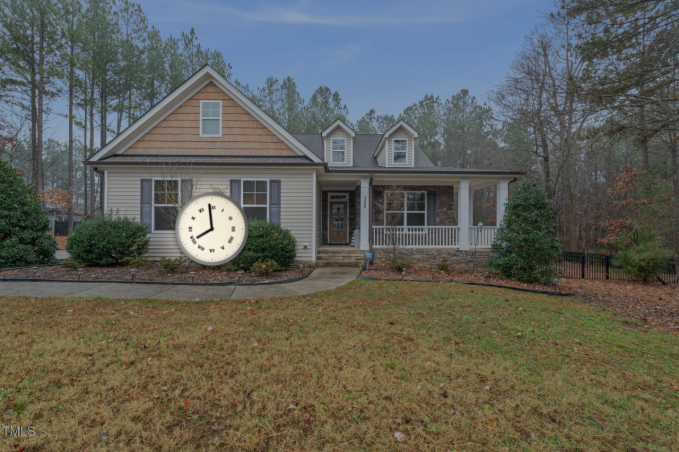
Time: {"hour": 7, "minute": 59}
